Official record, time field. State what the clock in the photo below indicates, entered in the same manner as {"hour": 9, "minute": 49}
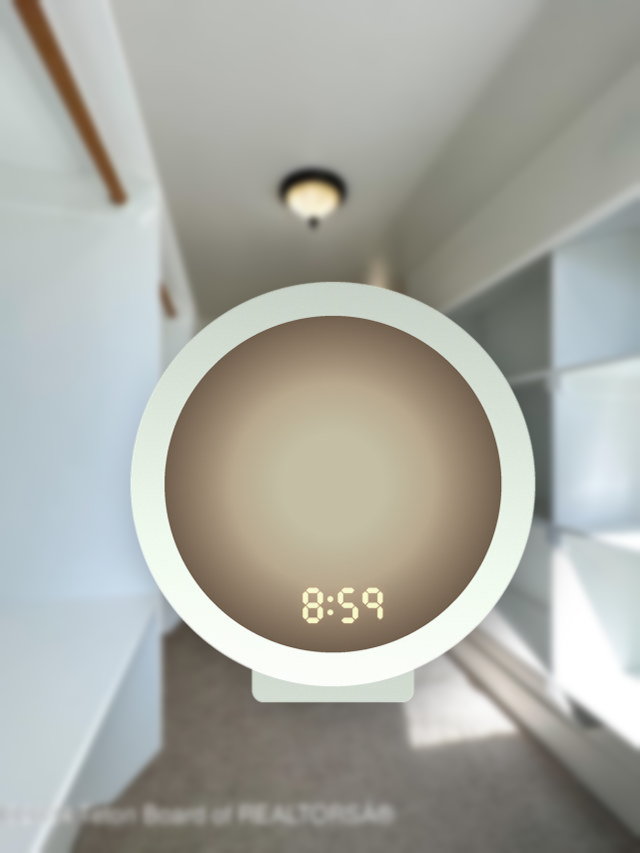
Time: {"hour": 8, "minute": 59}
